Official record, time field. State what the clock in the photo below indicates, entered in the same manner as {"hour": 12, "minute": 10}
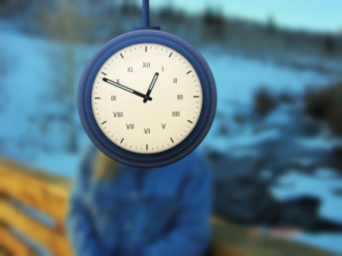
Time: {"hour": 12, "minute": 49}
